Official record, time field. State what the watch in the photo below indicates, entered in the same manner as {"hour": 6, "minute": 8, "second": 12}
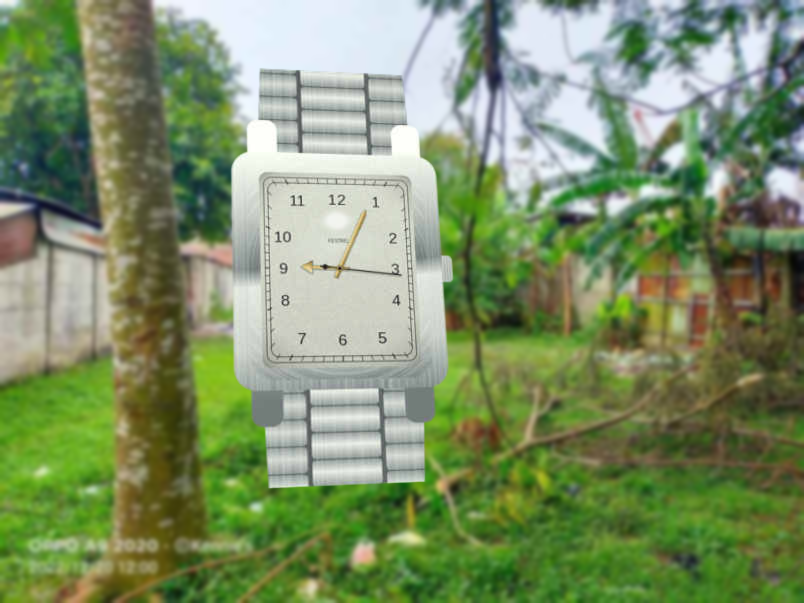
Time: {"hour": 9, "minute": 4, "second": 16}
